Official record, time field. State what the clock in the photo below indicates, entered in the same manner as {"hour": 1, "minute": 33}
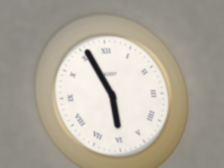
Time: {"hour": 5, "minute": 56}
